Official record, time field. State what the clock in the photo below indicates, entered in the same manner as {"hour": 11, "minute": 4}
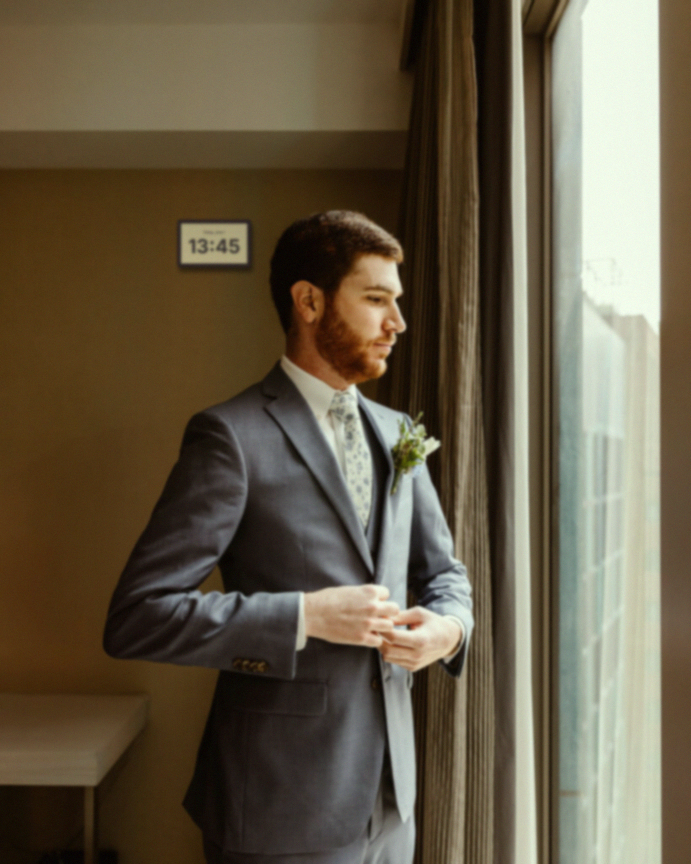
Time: {"hour": 13, "minute": 45}
